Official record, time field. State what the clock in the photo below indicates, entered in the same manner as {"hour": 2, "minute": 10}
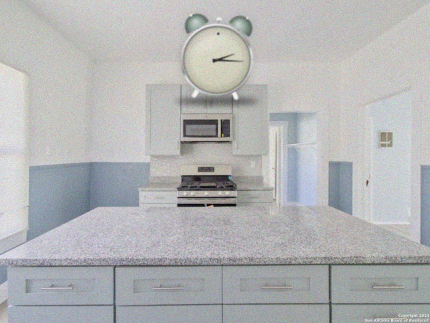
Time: {"hour": 2, "minute": 15}
